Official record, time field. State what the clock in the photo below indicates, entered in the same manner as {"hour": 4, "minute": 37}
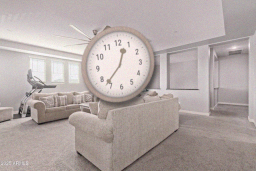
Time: {"hour": 12, "minute": 37}
